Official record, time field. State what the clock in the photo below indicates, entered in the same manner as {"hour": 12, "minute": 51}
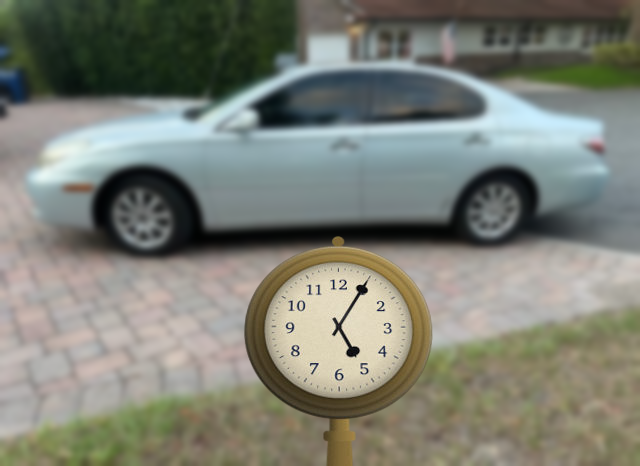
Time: {"hour": 5, "minute": 5}
